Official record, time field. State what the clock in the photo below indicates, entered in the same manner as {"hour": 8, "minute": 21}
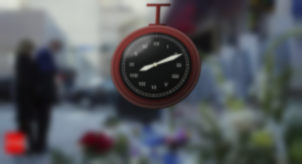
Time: {"hour": 8, "minute": 11}
